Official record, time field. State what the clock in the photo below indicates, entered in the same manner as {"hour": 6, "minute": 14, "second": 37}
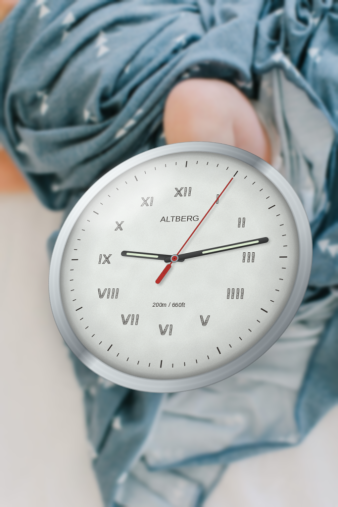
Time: {"hour": 9, "minute": 13, "second": 5}
